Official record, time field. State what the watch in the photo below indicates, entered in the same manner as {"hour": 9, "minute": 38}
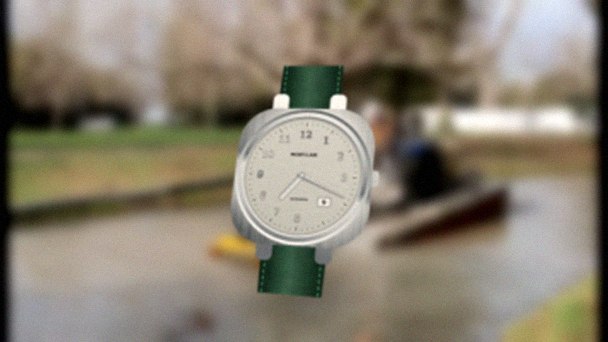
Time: {"hour": 7, "minute": 19}
